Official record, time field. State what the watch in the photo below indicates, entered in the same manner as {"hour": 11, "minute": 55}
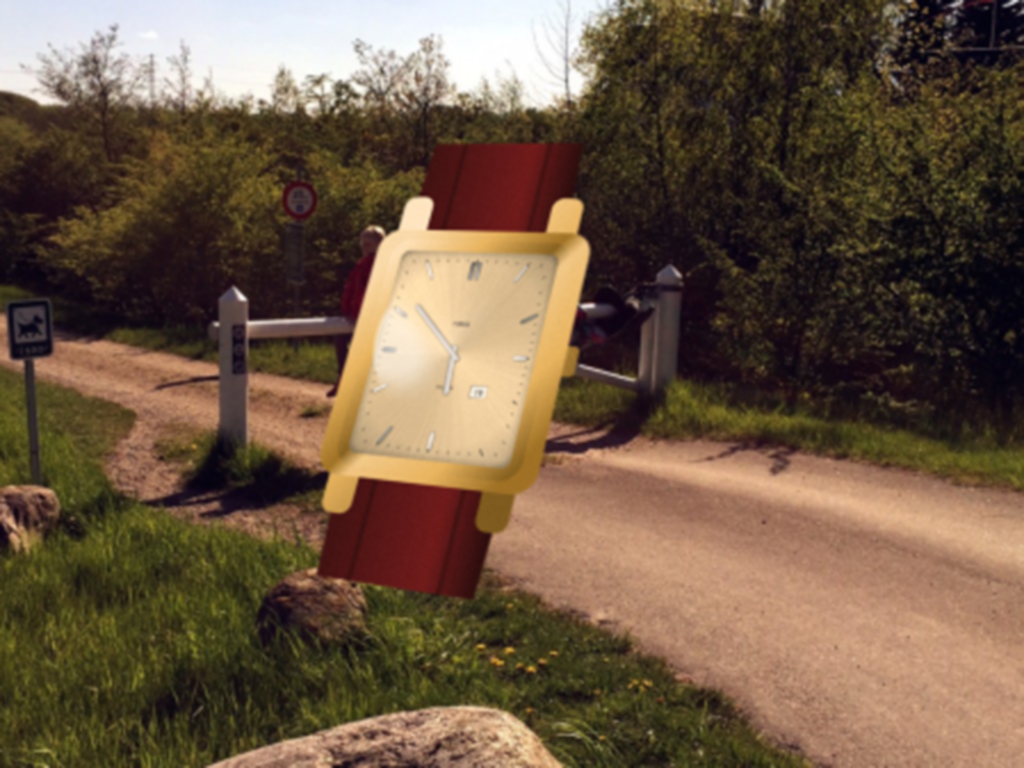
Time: {"hour": 5, "minute": 52}
